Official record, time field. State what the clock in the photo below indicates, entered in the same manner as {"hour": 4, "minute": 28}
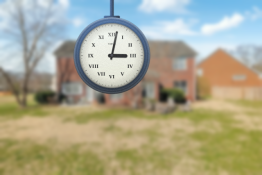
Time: {"hour": 3, "minute": 2}
